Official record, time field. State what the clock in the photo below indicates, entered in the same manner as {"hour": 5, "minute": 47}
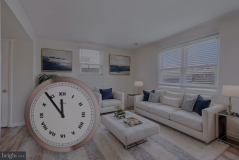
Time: {"hour": 11, "minute": 54}
